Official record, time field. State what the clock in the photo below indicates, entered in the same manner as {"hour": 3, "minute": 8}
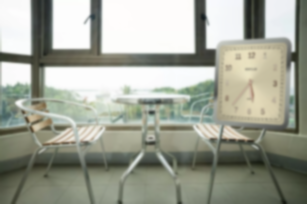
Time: {"hour": 5, "minute": 37}
